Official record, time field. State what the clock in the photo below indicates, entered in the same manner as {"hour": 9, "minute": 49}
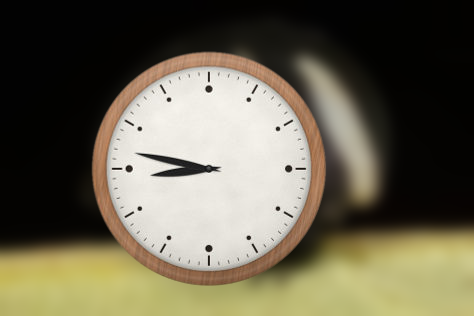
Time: {"hour": 8, "minute": 47}
